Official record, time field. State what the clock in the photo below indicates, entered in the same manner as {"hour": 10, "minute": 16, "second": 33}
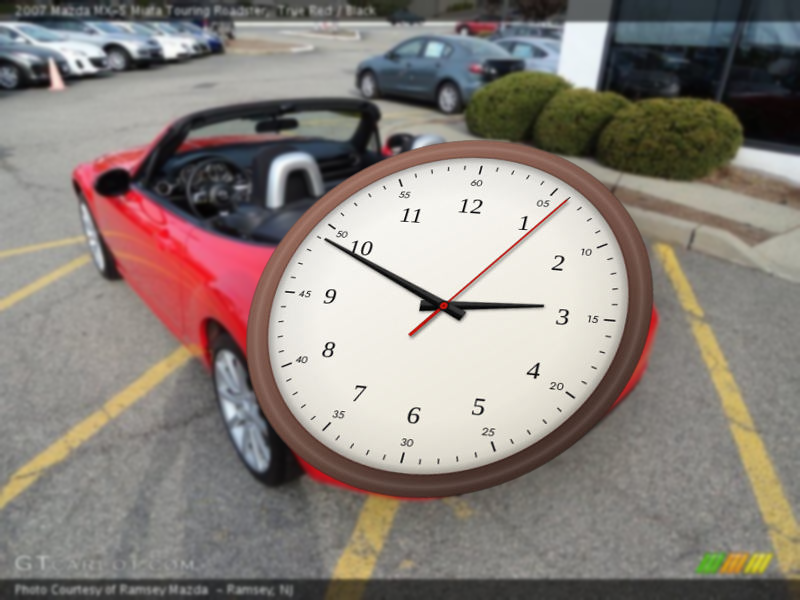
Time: {"hour": 2, "minute": 49, "second": 6}
